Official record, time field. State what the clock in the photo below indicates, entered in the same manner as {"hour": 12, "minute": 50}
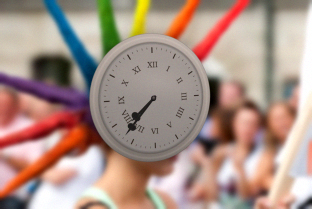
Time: {"hour": 7, "minute": 37}
